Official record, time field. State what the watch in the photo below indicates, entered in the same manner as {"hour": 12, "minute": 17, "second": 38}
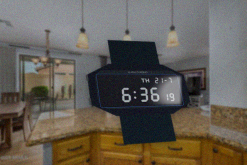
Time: {"hour": 6, "minute": 36, "second": 19}
